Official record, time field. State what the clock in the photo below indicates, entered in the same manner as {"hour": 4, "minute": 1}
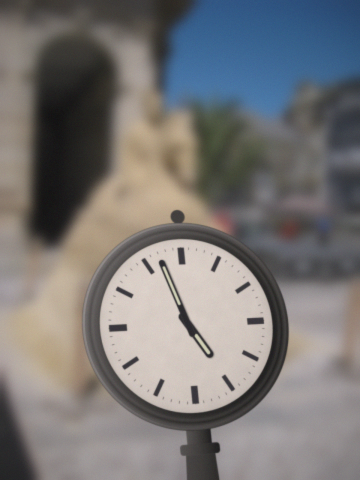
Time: {"hour": 4, "minute": 57}
